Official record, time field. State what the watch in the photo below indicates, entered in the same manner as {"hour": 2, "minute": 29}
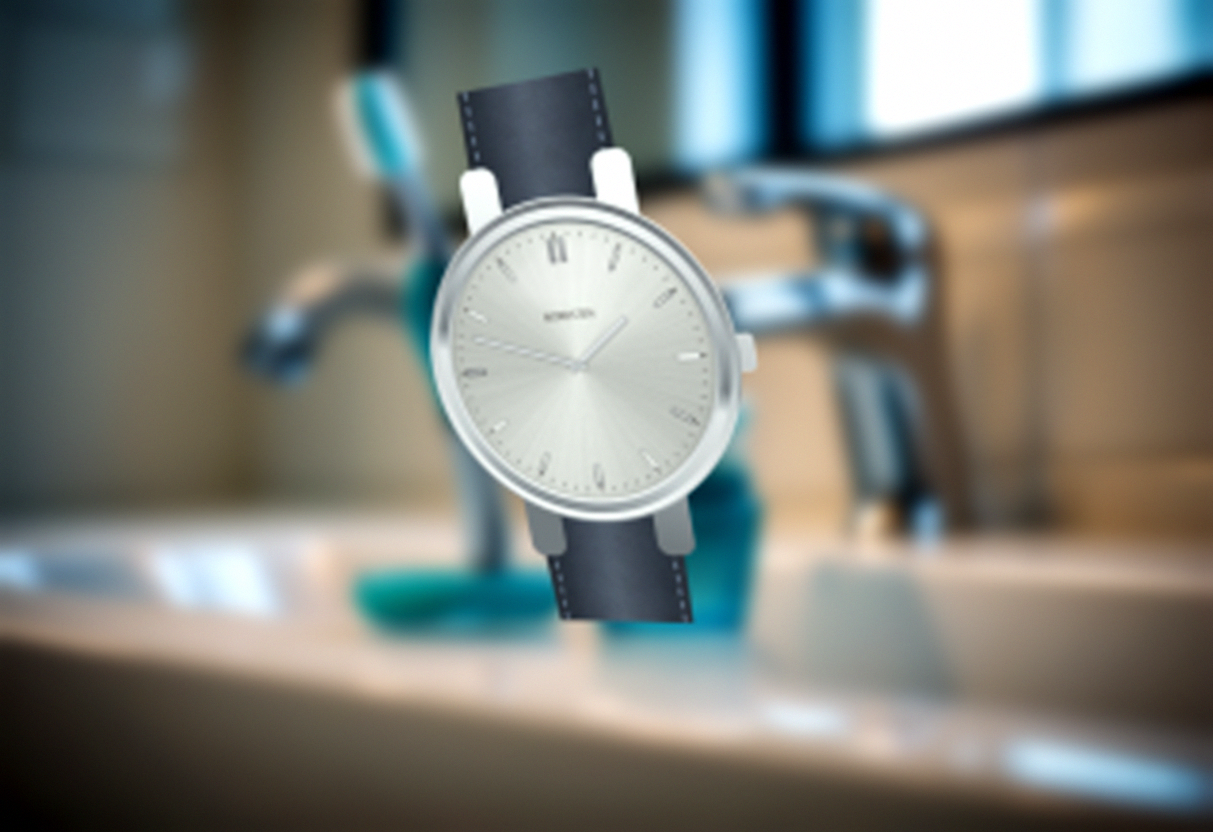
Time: {"hour": 1, "minute": 48}
